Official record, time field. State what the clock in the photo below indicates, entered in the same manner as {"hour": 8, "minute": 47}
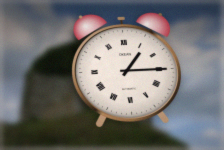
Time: {"hour": 1, "minute": 15}
